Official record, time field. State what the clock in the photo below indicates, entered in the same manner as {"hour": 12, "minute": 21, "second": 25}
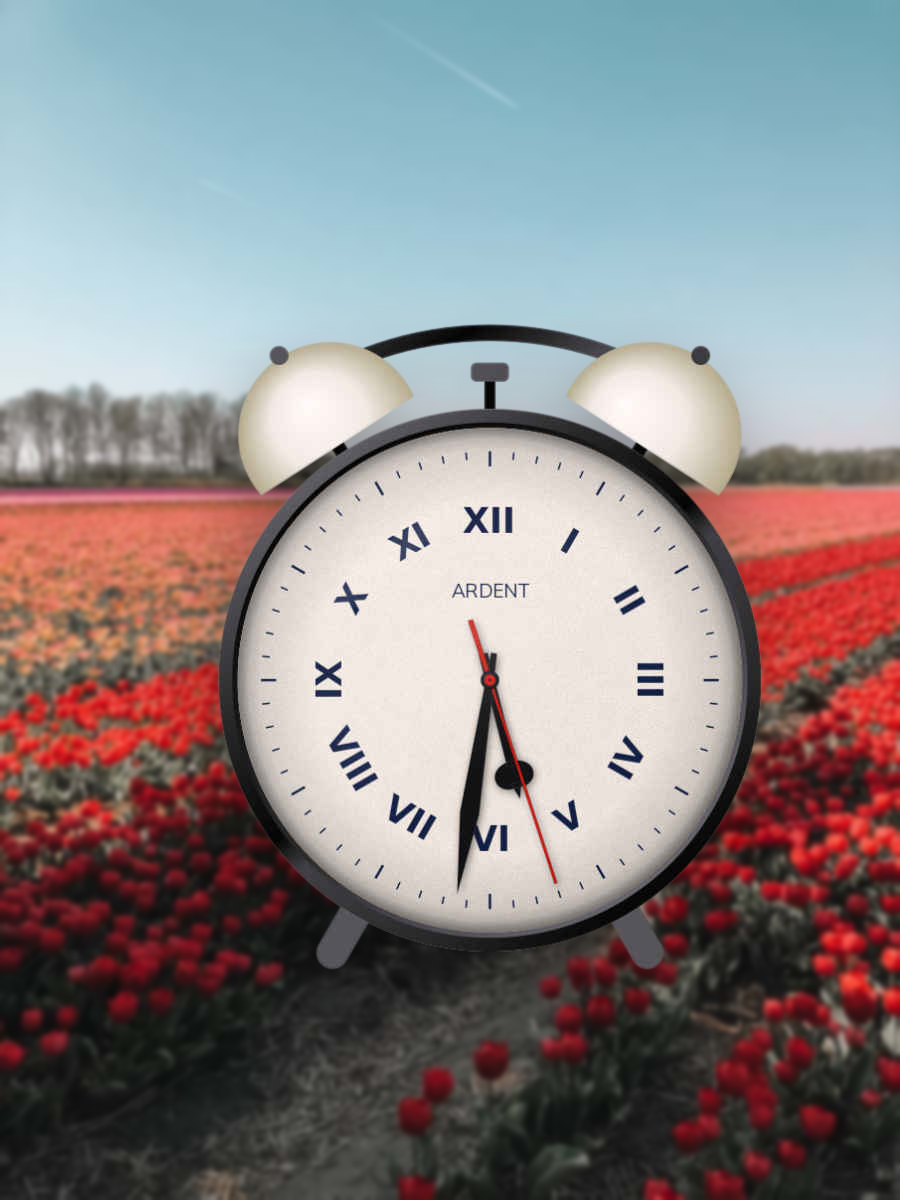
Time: {"hour": 5, "minute": 31, "second": 27}
